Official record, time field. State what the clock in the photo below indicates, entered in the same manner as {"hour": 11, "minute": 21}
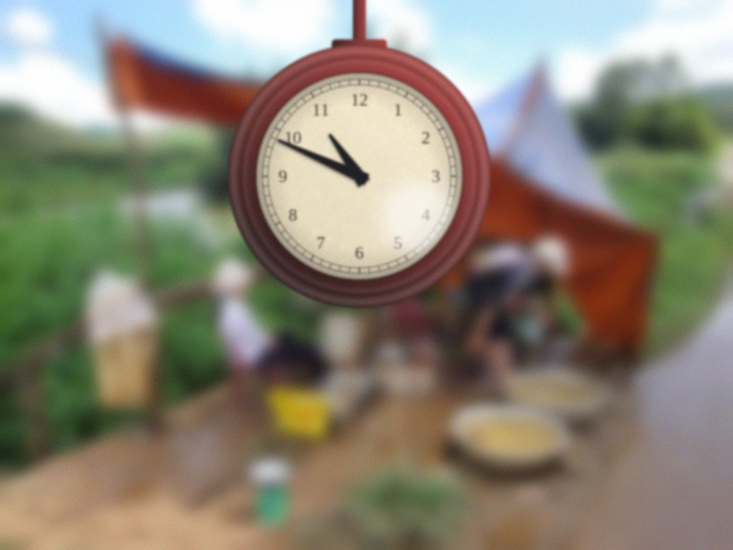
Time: {"hour": 10, "minute": 49}
